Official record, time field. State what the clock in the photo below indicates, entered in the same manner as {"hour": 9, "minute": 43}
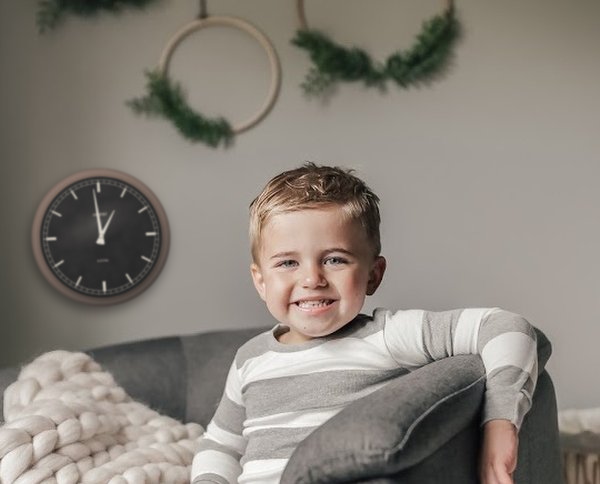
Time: {"hour": 12, "minute": 59}
